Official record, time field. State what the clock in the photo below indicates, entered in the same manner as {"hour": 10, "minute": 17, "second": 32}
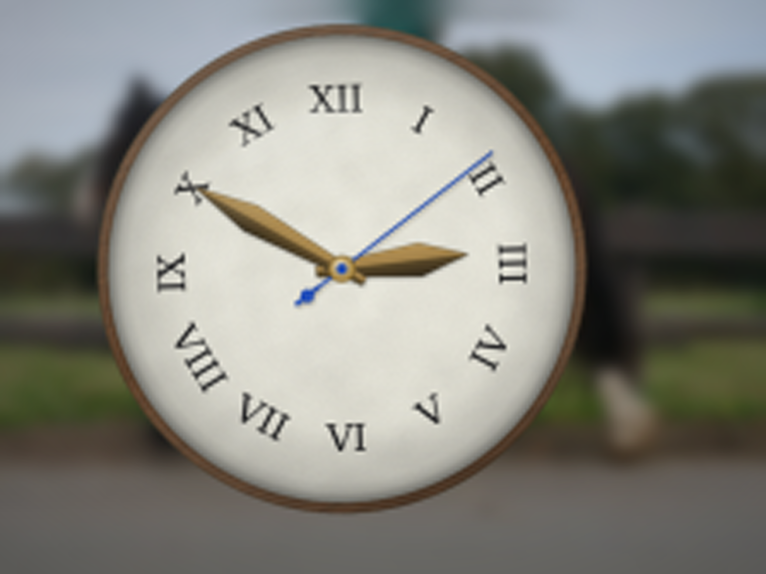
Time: {"hour": 2, "minute": 50, "second": 9}
